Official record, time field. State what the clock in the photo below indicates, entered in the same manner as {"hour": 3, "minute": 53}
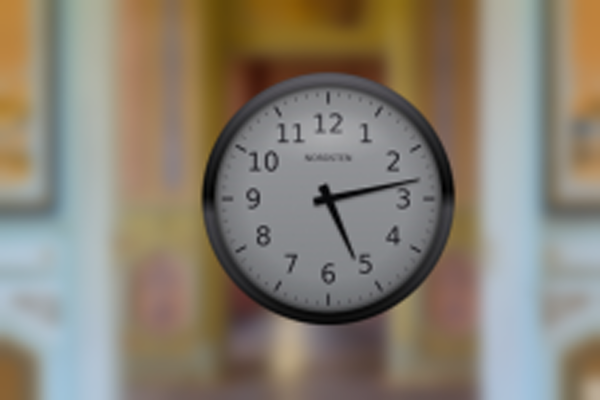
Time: {"hour": 5, "minute": 13}
